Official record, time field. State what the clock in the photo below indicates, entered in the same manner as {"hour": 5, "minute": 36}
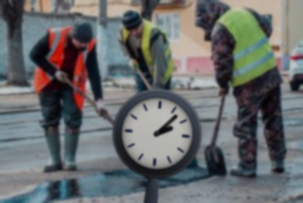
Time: {"hour": 2, "minute": 7}
